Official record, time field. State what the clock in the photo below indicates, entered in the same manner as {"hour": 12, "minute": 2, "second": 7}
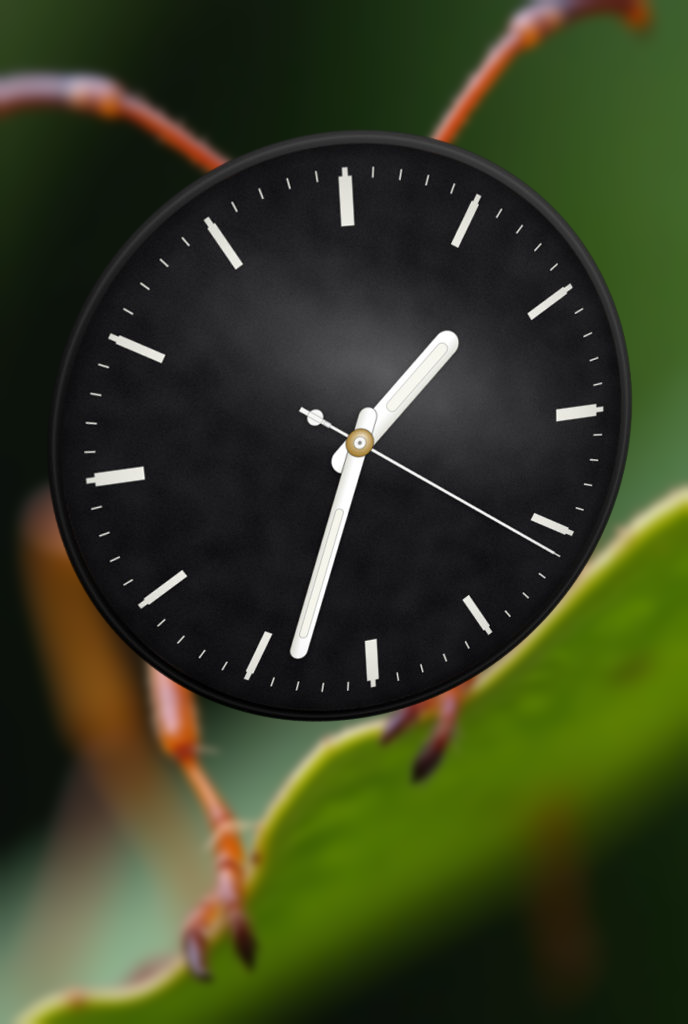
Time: {"hour": 1, "minute": 33, "second": 21}
